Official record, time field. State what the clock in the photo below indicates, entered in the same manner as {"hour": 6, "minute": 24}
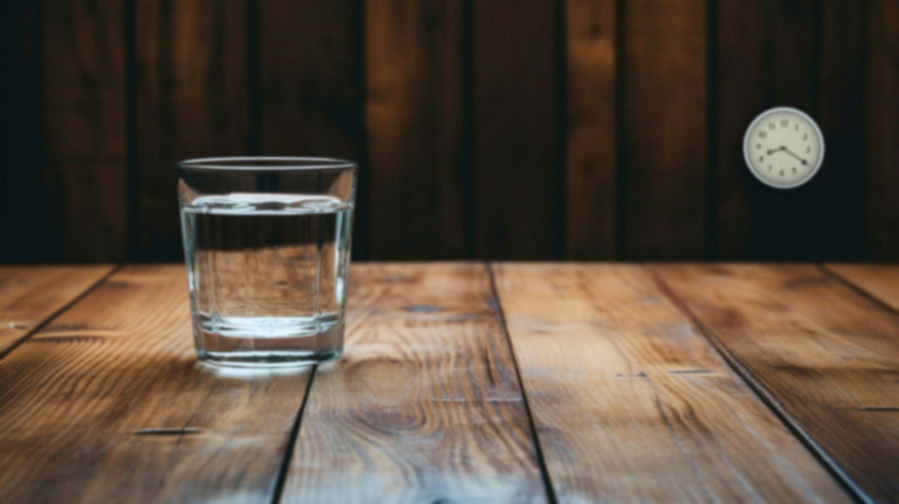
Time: {"hour": 8, "minute": 20}
